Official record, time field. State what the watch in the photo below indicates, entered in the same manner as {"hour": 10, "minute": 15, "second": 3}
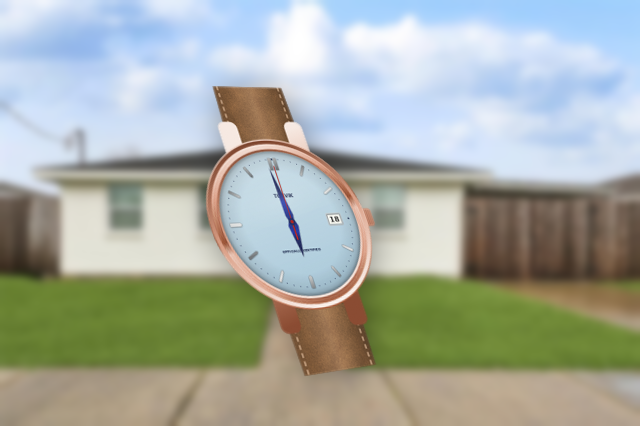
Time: {"hour": 5, "minute": 59, "second": 0}
